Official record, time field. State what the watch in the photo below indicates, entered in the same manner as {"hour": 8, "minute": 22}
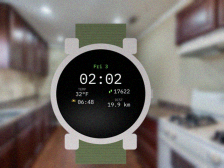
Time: {"hour": 2, "minute": 2}
